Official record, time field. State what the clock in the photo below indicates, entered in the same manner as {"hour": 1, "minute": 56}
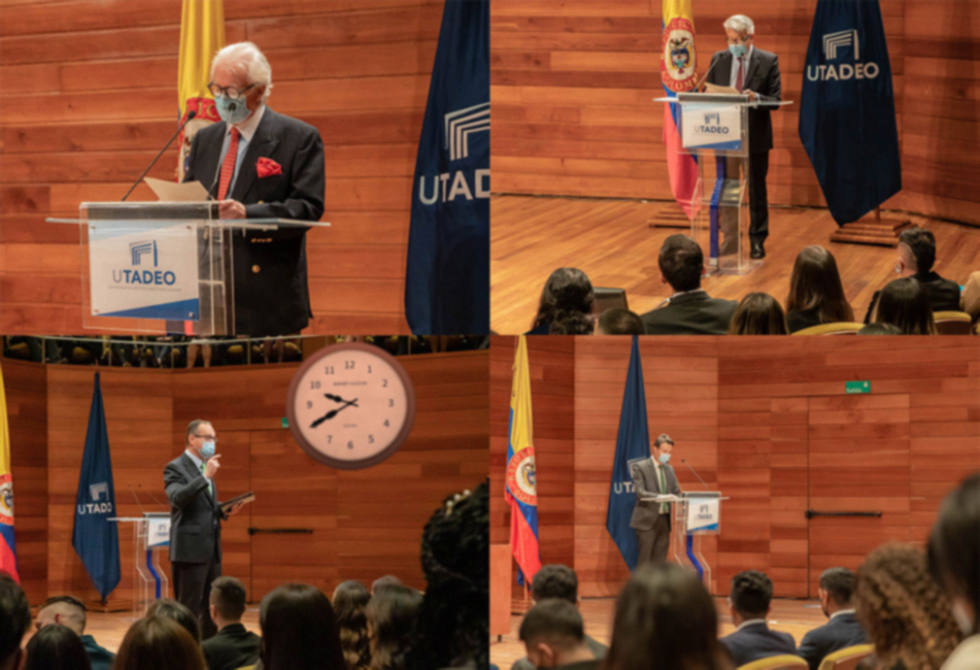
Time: {"hour": 9, "minute": 40}
